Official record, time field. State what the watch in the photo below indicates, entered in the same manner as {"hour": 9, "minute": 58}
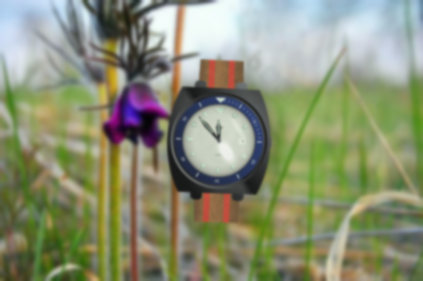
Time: {"hour": 11, "minute": 53}
